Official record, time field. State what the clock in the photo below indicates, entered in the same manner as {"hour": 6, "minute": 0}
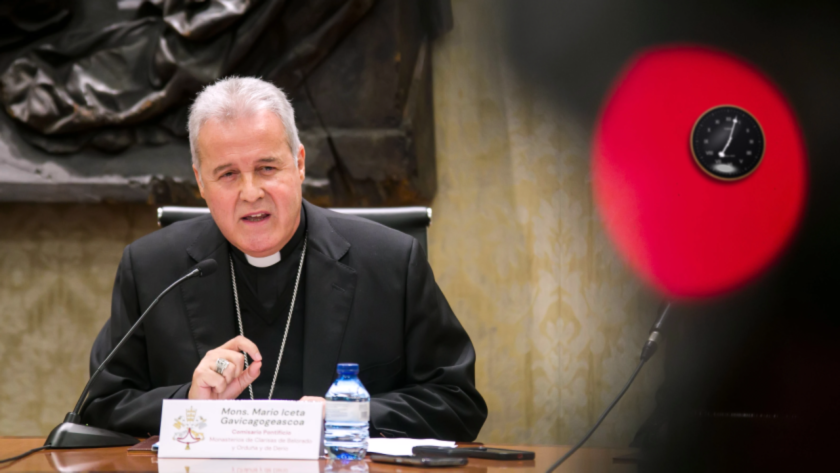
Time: {"hour": 7, "minute": 3}
